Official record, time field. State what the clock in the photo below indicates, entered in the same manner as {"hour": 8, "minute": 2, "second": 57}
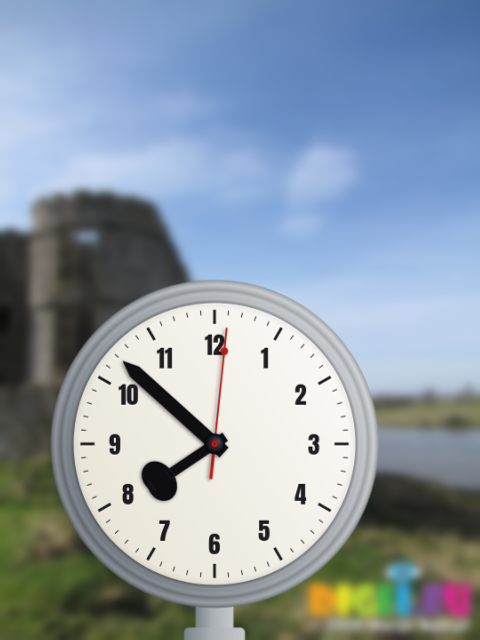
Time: {"hour": 7, "minute": 52, "second": 1}
